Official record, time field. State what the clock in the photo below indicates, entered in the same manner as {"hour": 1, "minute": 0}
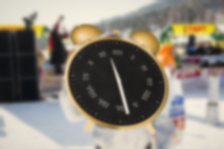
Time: {"hour": 11, "minute": 28}
